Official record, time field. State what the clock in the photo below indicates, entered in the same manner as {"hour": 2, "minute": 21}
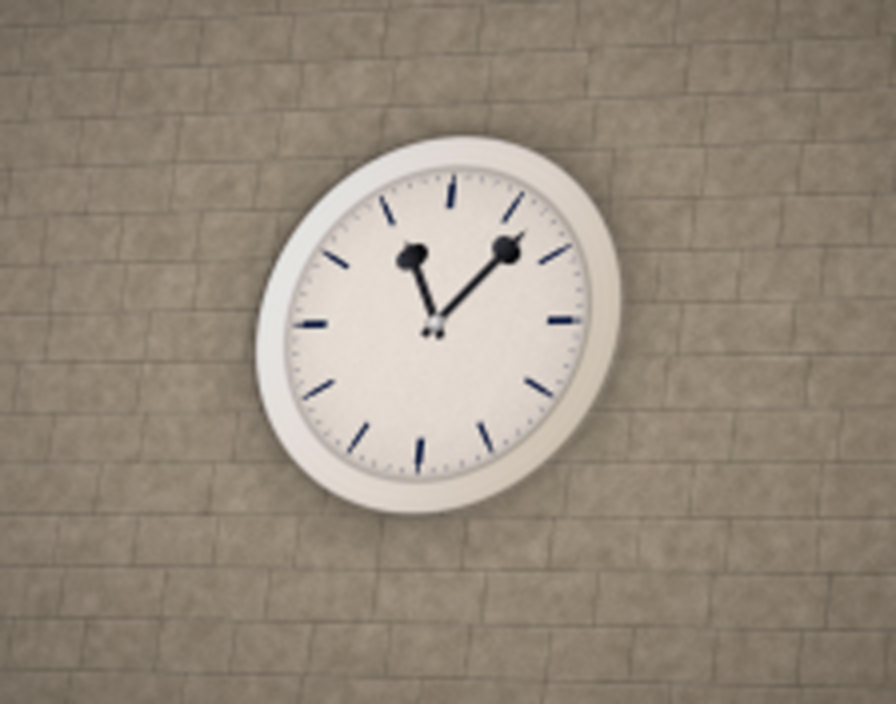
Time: {"hour": 11, "minute": 7}
